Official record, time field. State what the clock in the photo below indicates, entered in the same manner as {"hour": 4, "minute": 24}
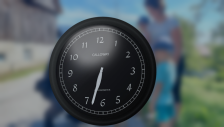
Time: {"hour": 6, "minute": 33}
